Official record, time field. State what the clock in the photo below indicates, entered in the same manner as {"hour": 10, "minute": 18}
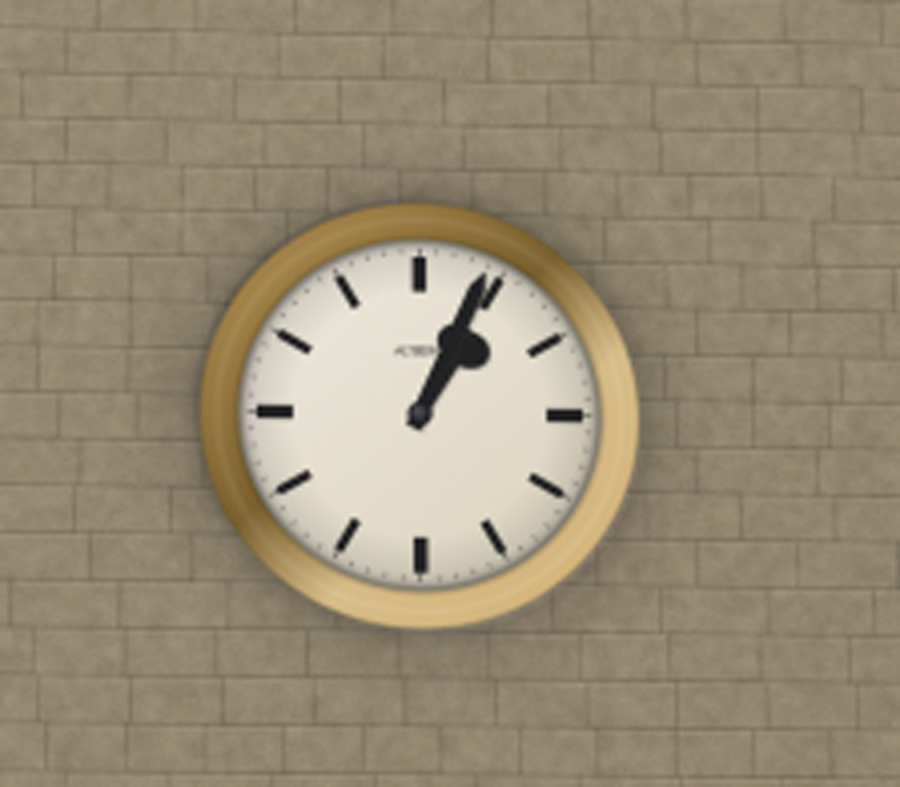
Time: {"hour": 1, "minute": 4}
